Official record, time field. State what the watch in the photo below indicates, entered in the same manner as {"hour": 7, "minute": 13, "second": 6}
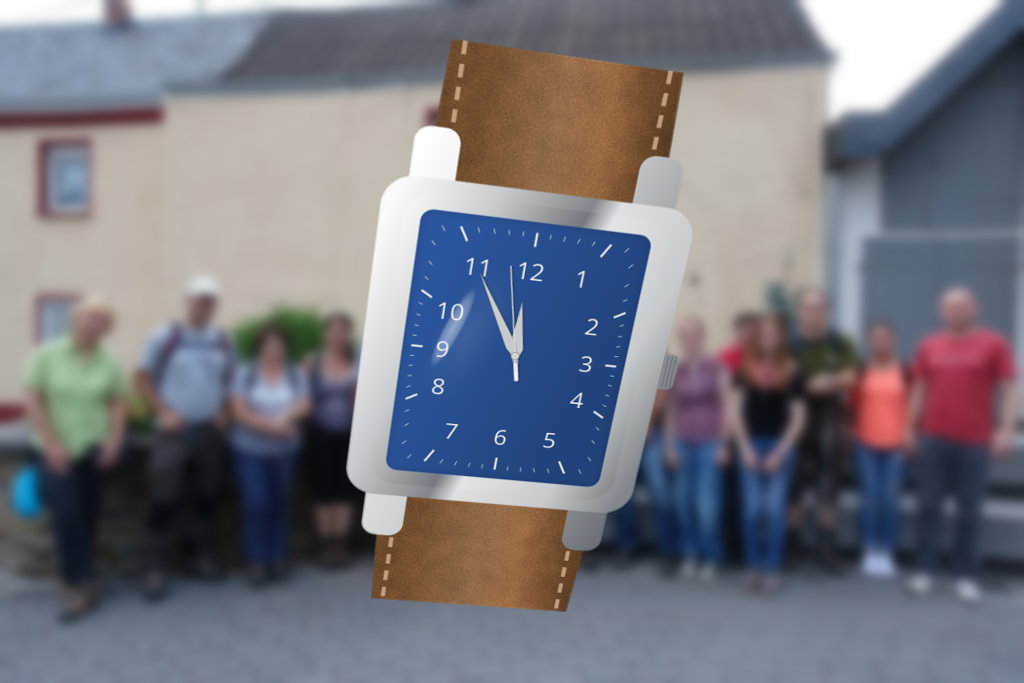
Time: {"hour": 11, "minute": 54, "second": 58}
